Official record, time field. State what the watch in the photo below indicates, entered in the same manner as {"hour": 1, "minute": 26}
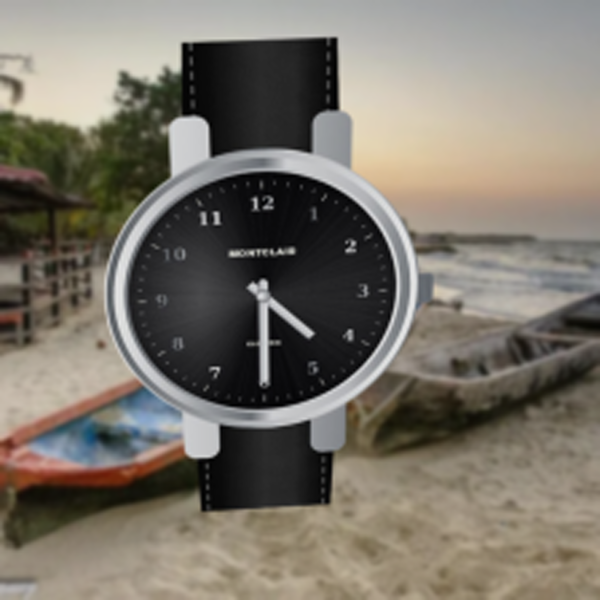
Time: {"hour": 4, "minute": 30}
